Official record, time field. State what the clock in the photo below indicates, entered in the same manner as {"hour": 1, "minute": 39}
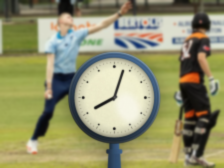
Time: {"hour": 8, "minute": 3}
